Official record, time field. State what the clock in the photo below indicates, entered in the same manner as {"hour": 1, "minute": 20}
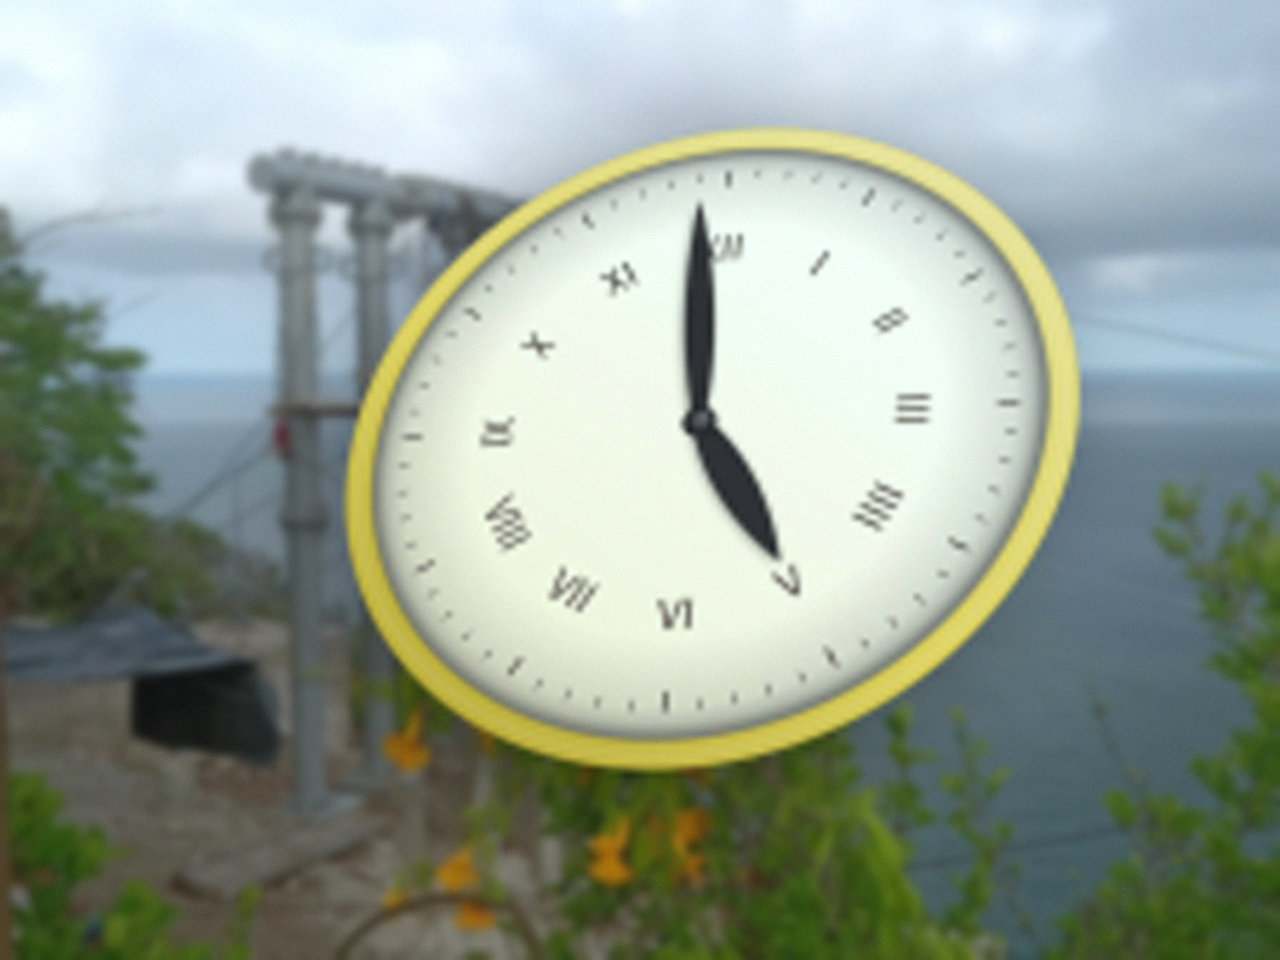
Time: {"hour": 4, "minute": 59}
